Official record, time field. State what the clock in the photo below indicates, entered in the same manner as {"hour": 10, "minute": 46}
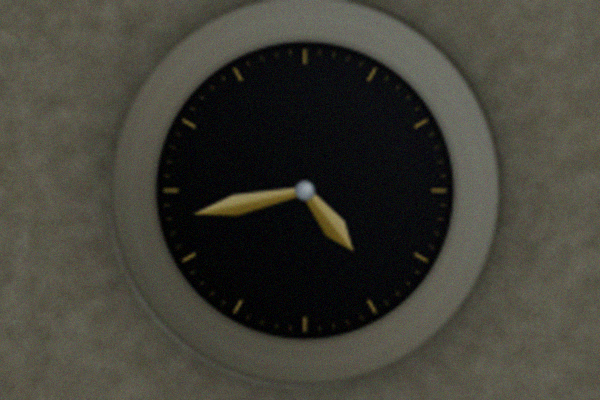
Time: {"hour": 4, "minute": 43}
